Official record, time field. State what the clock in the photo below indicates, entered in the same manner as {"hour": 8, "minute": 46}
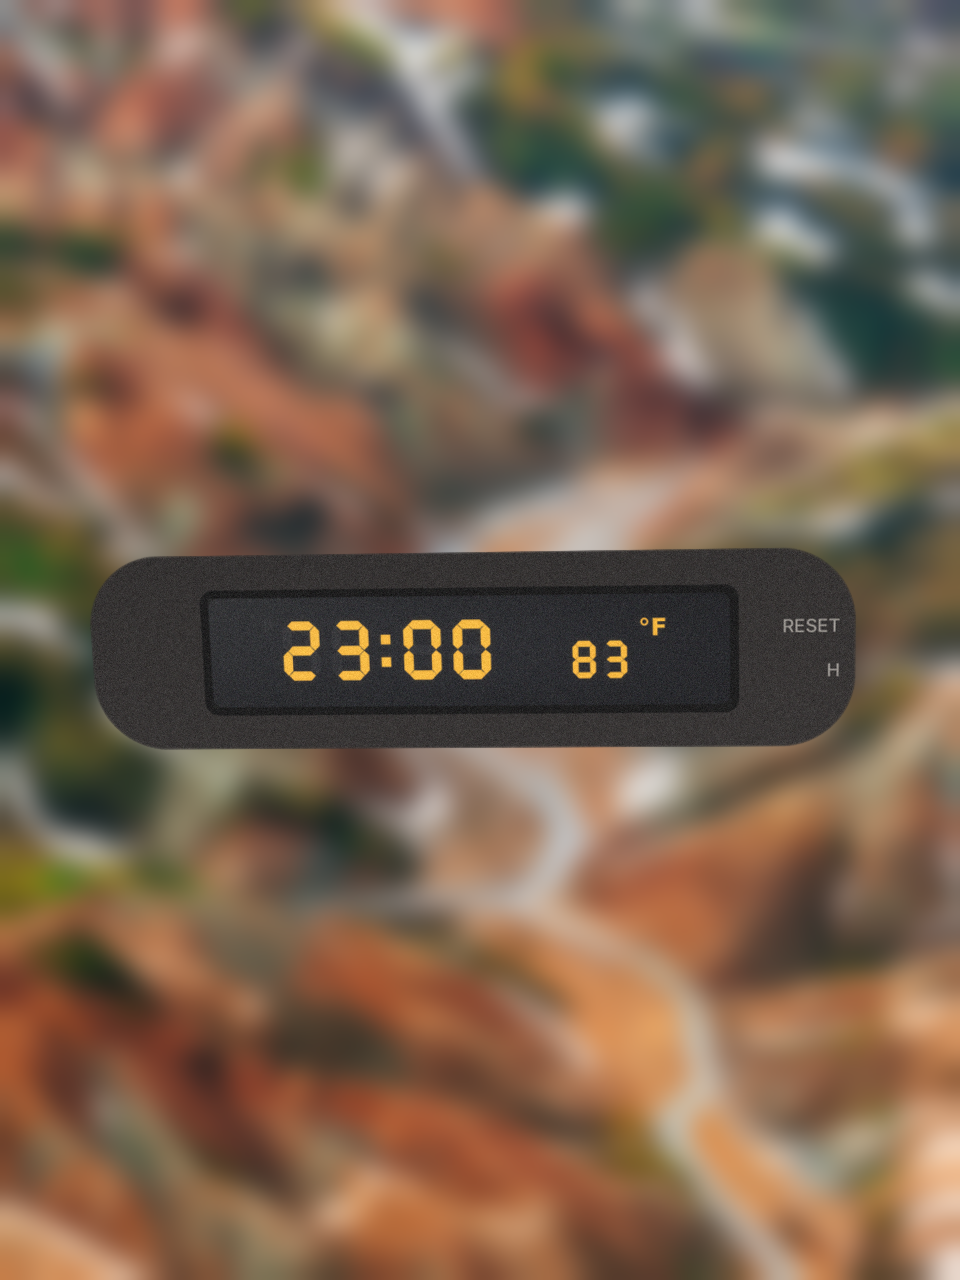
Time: {"hour": 23, "minute": 0}
